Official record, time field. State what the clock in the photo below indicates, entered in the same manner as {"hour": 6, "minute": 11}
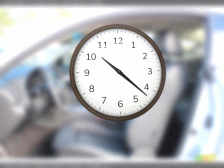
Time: {"hour": 10, "minute": 22}
